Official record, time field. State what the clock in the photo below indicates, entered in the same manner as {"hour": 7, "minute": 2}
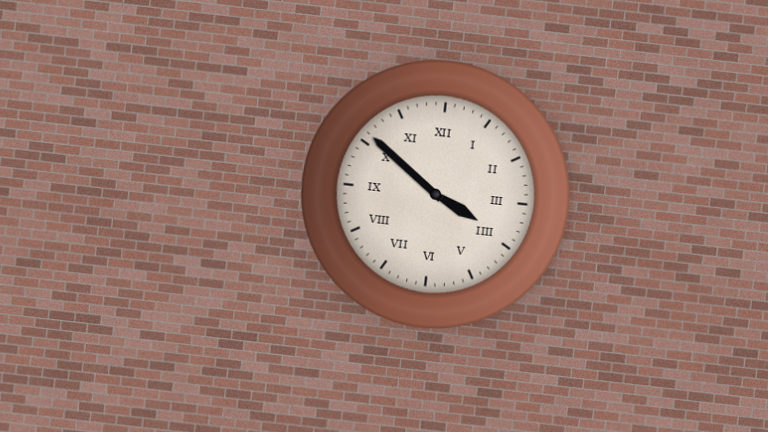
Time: {"hour": 3, "minute": 51}
